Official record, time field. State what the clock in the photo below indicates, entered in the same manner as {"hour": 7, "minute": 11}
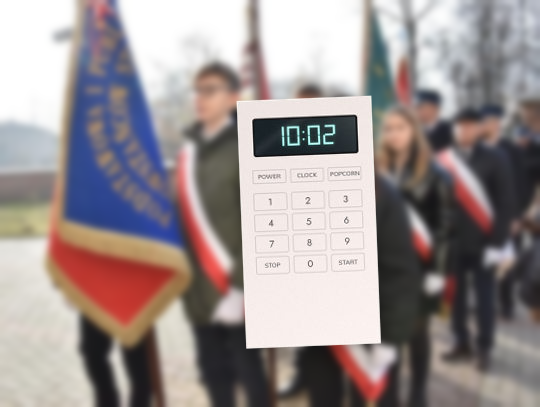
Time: {"hour": 10, "minute": 2}
